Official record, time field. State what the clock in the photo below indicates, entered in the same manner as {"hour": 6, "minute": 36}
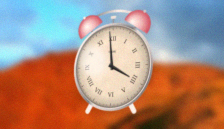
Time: {"hour": 3, "minute": 59}
